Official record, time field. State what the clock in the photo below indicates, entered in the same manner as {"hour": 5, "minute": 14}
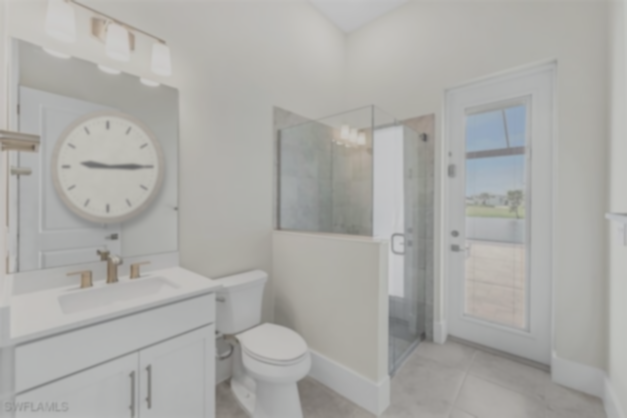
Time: {"hour": 9, "minute": 15}
